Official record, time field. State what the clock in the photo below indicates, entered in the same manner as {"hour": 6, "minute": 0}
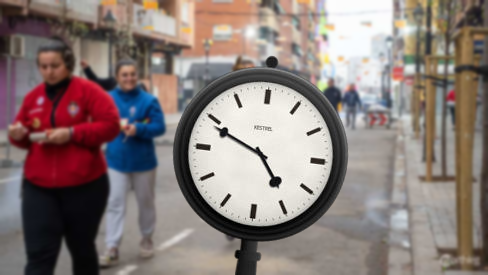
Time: {"hour": 4, "minute": 49}
